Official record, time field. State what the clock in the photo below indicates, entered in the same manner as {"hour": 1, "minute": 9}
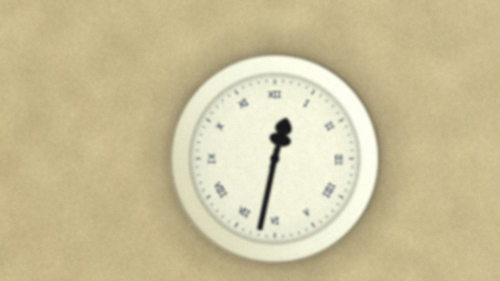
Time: {"hour": 12, "minute": 32}
